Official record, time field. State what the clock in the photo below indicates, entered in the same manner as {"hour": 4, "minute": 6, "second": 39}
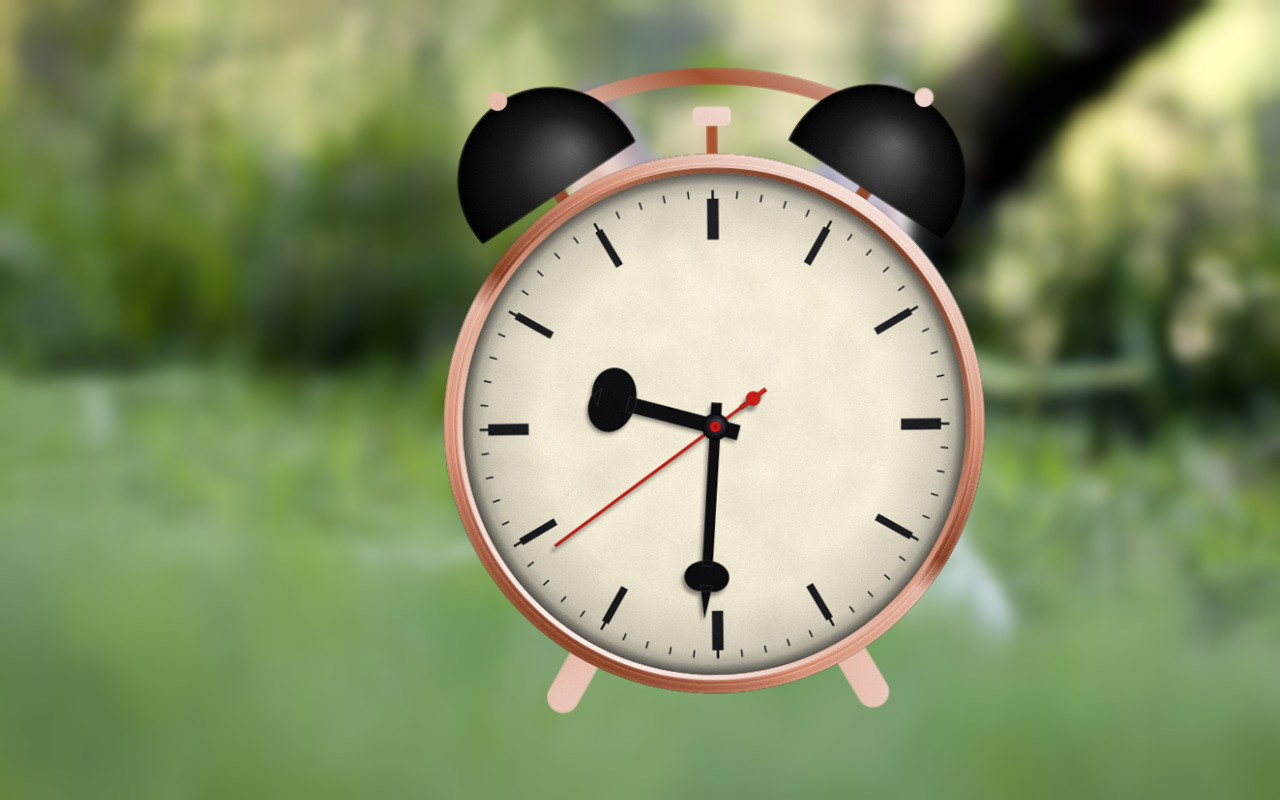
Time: {"hour": 9, "minute": 30, "second": 39}
